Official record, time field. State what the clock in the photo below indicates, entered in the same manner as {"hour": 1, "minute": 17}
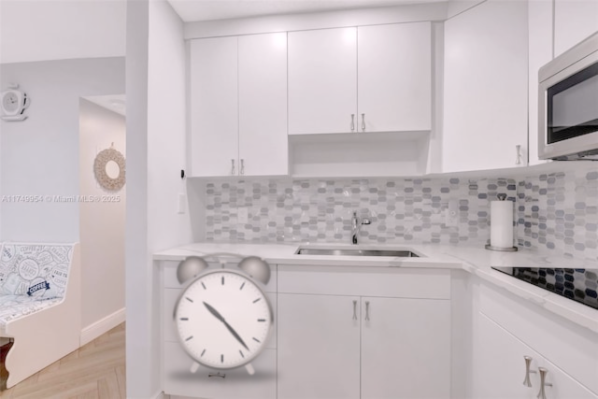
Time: {"hour": 10, "minute": 23}
